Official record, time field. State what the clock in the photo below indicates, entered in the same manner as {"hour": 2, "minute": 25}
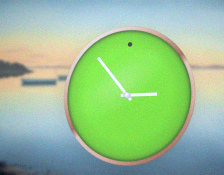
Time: {"hour": 2, "minute": 53}
